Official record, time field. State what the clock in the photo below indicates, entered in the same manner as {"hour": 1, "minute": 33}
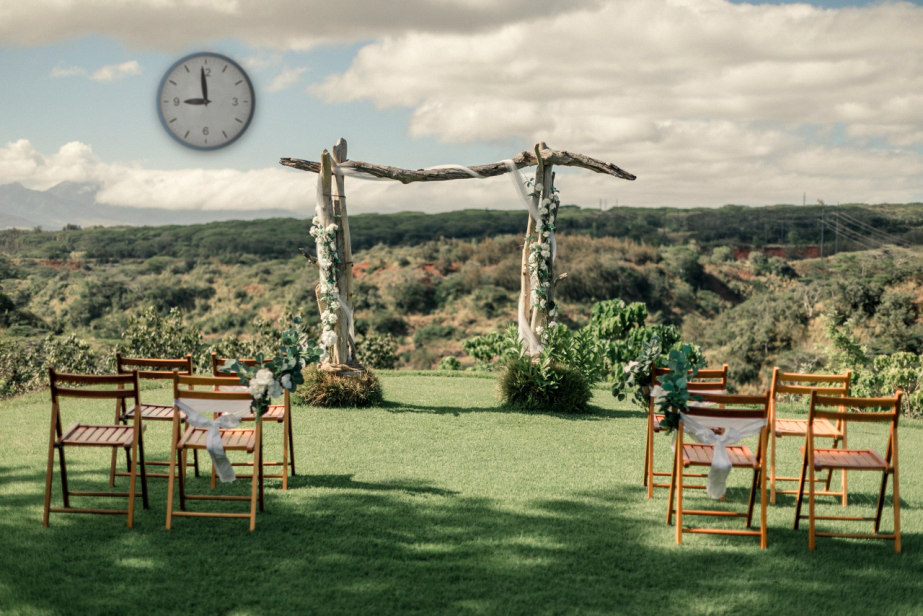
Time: {"hour": 8, "minute": 59}
